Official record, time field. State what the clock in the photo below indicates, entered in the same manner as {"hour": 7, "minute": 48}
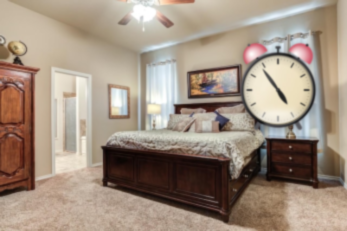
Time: {"hour": 4, "minute": 54}
